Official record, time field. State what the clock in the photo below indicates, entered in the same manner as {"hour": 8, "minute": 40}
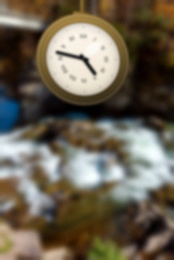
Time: {"hour": 4, "minute": 47}
